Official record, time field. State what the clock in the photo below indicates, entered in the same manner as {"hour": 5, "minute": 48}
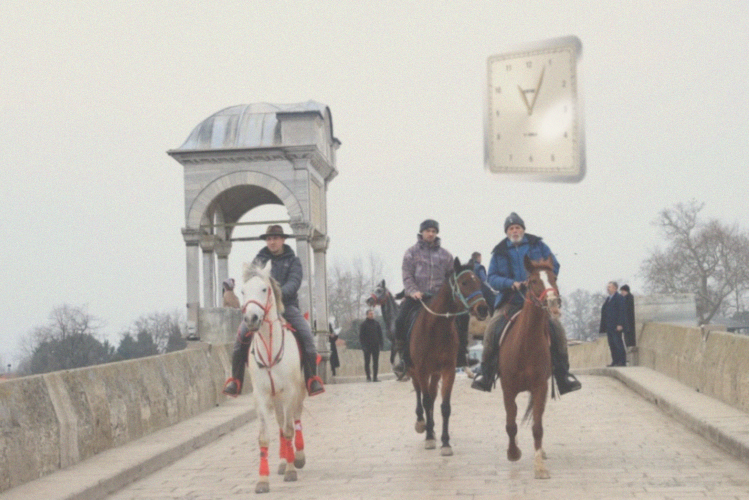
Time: {"hour": 11, "minute": 4}
